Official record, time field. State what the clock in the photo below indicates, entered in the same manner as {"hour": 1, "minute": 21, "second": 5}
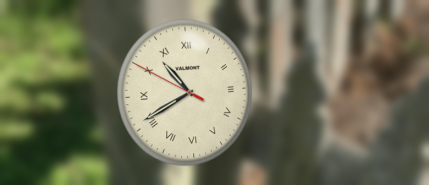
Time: {"hour": 10, "minute": 40, "second": 50}
